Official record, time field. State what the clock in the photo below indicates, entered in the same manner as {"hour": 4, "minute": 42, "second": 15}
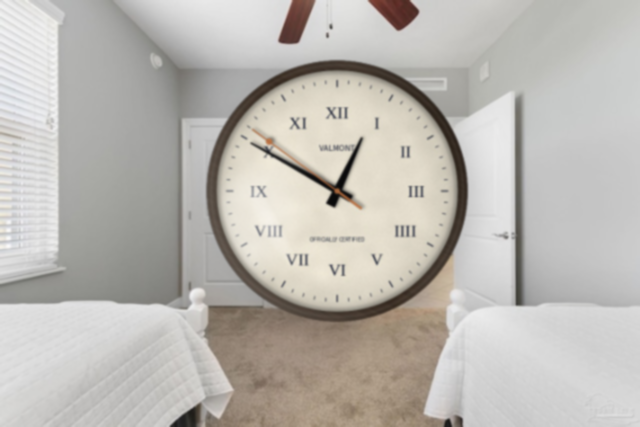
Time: {"hour": 12, "minute": 49, "second": 51}
